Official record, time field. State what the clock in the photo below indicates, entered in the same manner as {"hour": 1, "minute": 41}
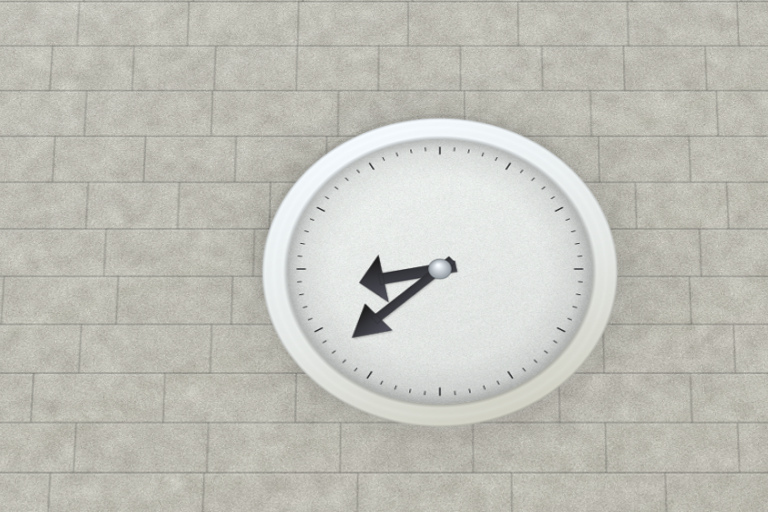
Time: {"hour": 8, "minute": 38}
